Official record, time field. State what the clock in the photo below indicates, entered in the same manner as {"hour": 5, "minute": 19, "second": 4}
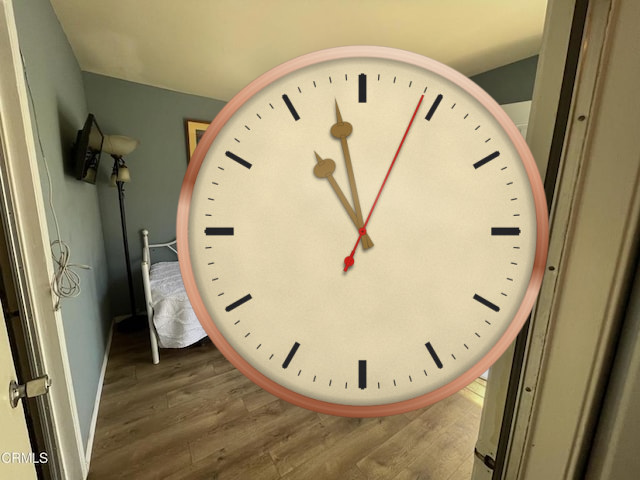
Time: {"hour": 10, "minute": 58, "second": 4}
